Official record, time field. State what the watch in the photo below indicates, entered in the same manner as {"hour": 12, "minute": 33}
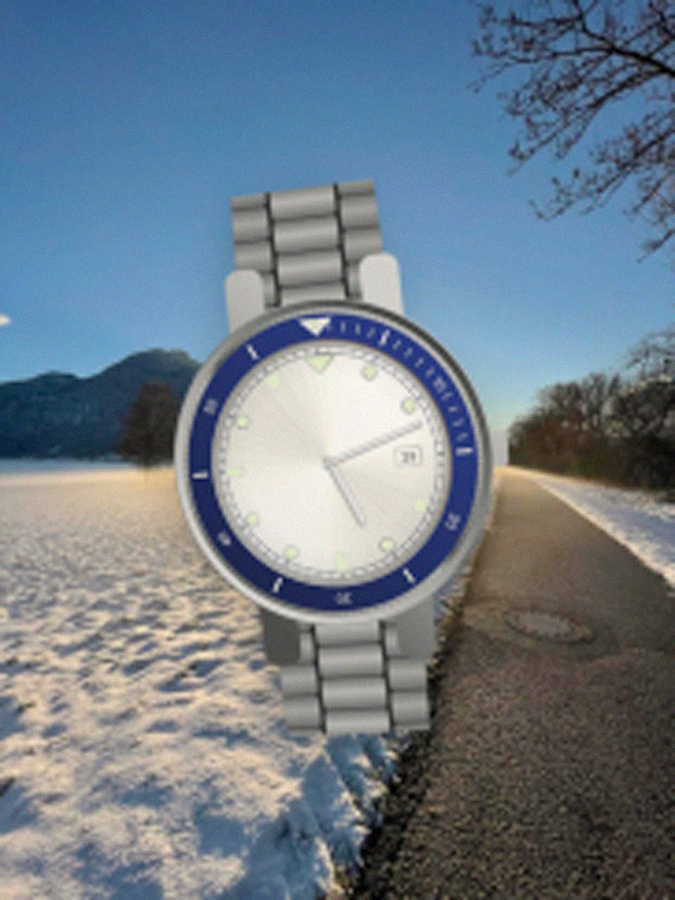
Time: {"hour": 5, "minute": 12}
